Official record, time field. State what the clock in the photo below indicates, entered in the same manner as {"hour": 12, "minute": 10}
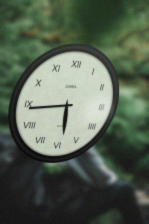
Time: {"hour": 5, "minute": 44}
